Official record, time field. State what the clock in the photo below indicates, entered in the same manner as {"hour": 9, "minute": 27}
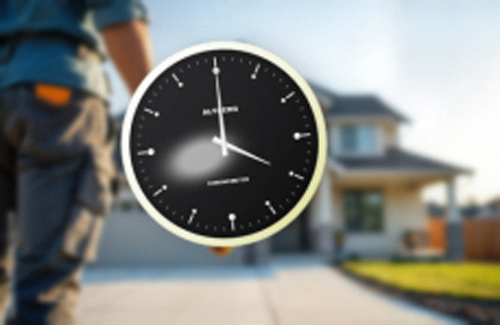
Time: {"hour": 4, "minute": 0}
